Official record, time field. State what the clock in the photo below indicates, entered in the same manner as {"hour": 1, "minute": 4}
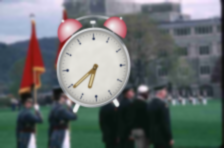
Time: {"hour": 6, "minute": 39}
